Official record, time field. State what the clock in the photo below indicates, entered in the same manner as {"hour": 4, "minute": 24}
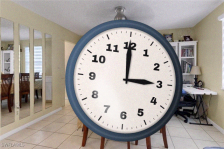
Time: {"hour": 3, "minute": 0}
